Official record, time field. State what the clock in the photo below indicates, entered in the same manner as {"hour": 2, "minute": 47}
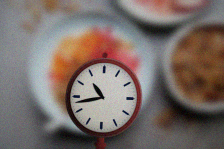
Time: {"hour": 10, "minute": 43}
